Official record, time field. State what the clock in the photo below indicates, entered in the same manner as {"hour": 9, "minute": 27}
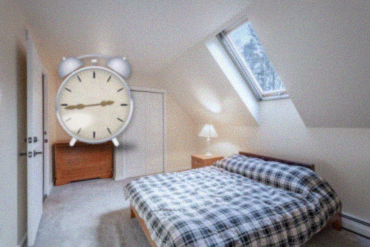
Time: {"hour": 2, "minute": 44}
